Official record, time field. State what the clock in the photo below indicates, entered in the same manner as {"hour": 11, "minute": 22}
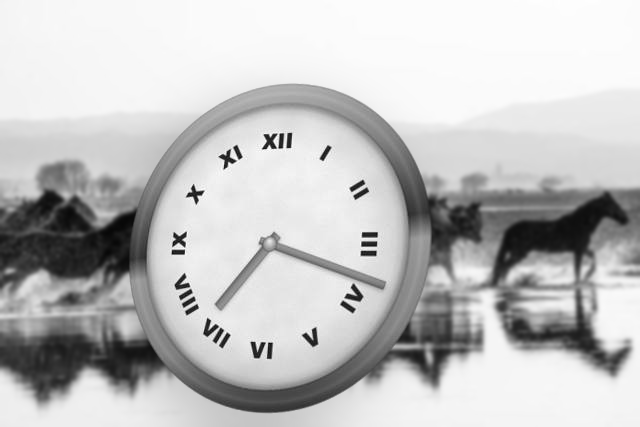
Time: {"hour": 7, "minute": 18}
